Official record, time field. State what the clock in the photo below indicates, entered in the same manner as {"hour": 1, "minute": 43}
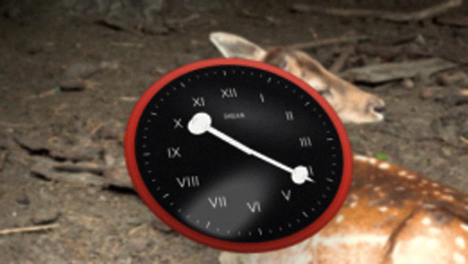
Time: {"hour": 10, "minute": 21}
